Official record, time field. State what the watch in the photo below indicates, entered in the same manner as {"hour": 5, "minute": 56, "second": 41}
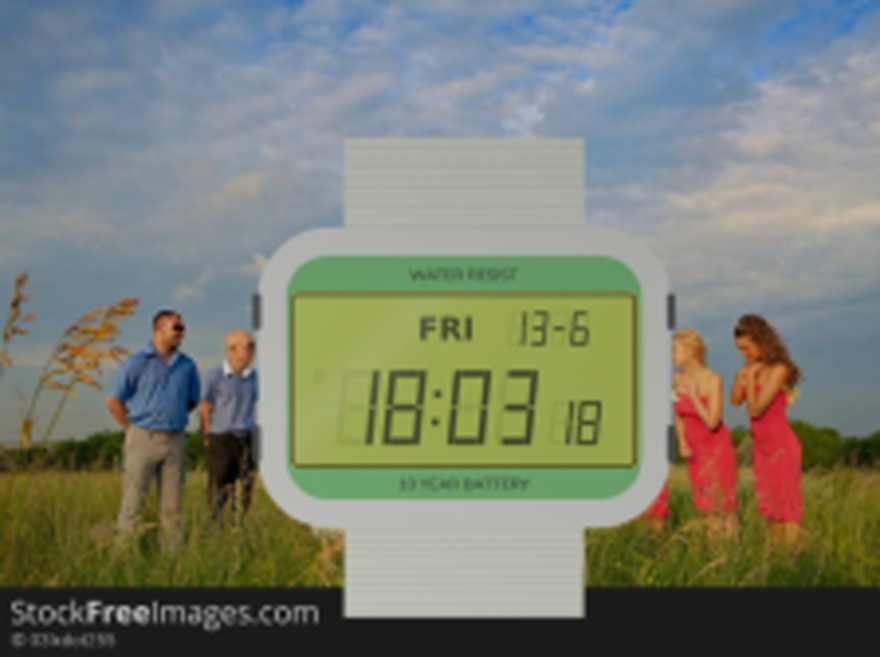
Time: {"hour": 18, "minute": 3, "second": 18}
